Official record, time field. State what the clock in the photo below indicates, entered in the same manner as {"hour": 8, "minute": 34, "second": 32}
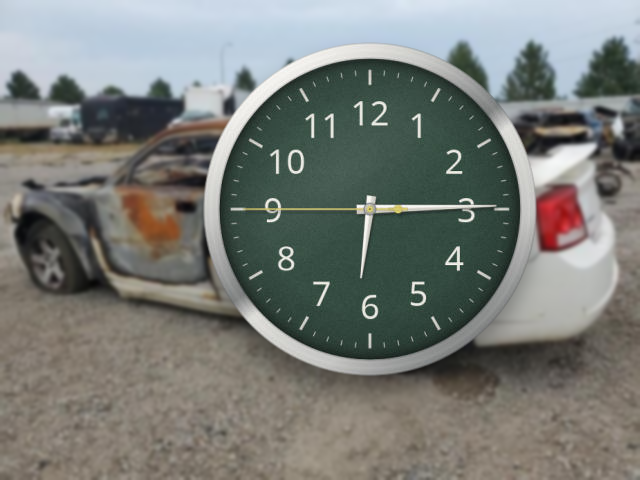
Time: {"hour": 6, "minute": 14, "second": 45}
